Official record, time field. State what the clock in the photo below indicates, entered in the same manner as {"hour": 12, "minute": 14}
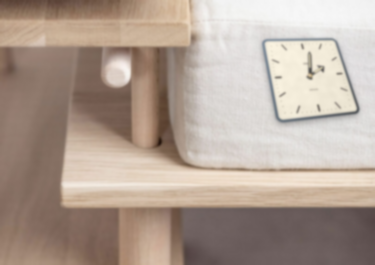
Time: {"hour": 2, "minute": 2}
